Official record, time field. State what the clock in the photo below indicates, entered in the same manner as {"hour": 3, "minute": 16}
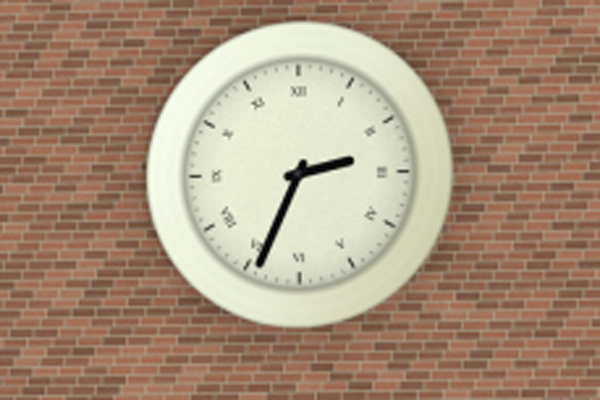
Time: {"hour": 2, "minute": 34}
